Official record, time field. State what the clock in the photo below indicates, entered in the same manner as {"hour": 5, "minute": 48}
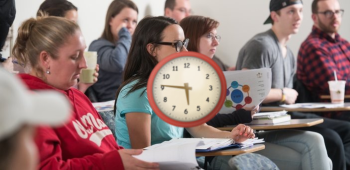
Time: {"hour": 5, "minute": 46}
